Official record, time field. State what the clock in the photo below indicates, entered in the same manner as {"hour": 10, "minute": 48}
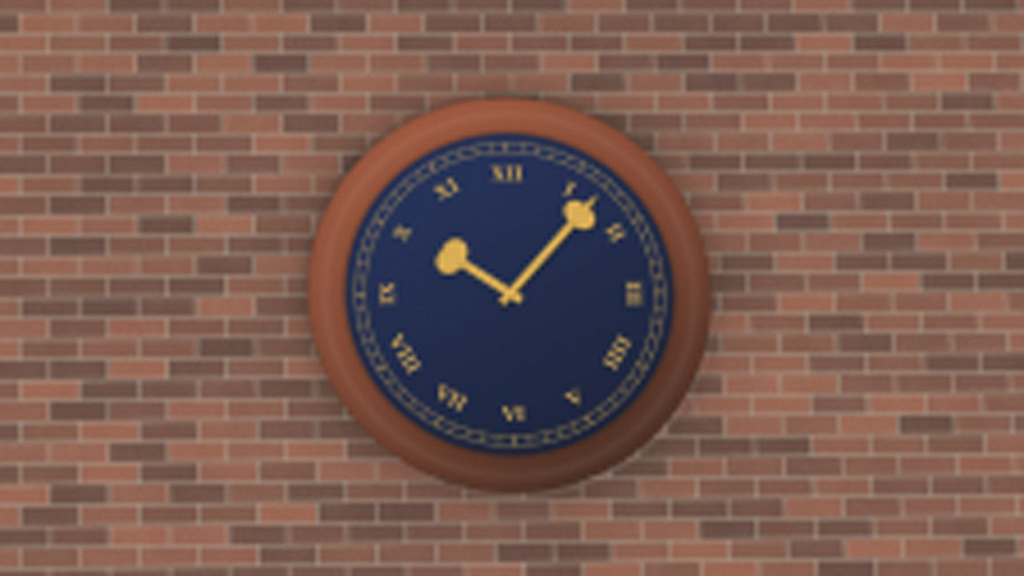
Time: {"hour": 10, "minute": 7}
